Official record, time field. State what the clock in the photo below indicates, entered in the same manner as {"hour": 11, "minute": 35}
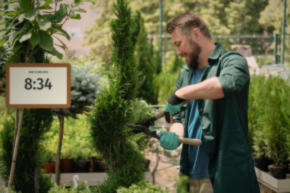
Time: {"hour": 8, "minute": 34}
